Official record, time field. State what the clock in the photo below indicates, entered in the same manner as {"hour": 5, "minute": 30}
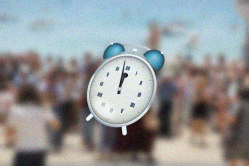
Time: {"hour": 11, "minute": 58}
